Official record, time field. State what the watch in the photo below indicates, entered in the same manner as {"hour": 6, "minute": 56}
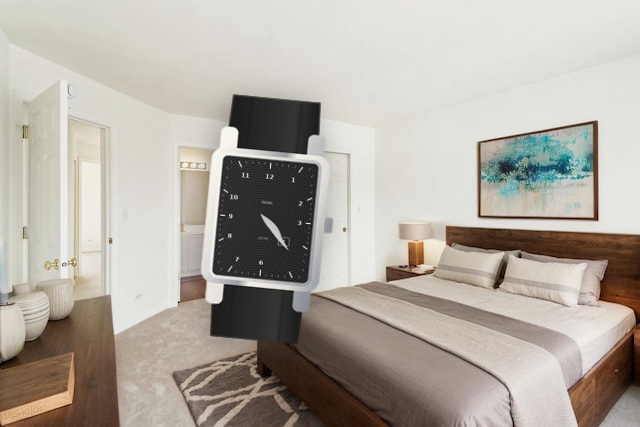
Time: {"hour": 4, "minute": 23}
